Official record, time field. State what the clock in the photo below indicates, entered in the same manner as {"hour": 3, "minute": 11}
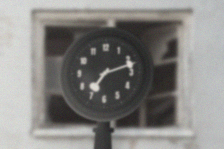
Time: {"hour": 7, "minute": 12}
